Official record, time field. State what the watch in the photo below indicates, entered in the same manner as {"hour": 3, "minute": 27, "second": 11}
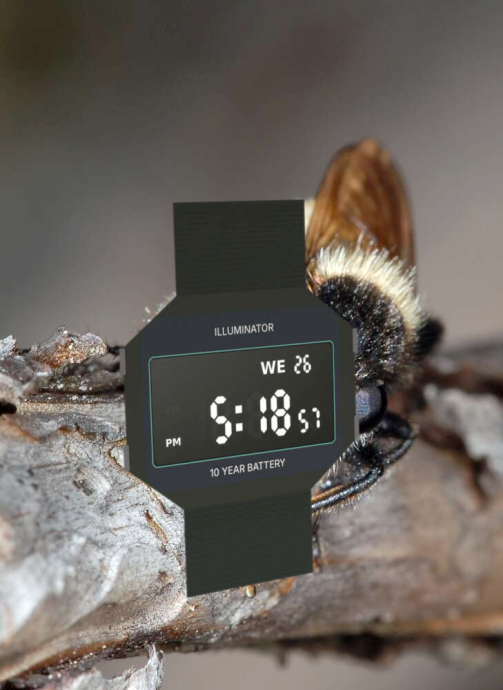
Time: {"hour": 5, "minute": 18, "second": 57}
